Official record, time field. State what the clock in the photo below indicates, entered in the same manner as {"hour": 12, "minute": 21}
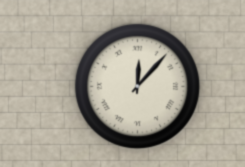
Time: {"hour": 12, "minute": 7}
